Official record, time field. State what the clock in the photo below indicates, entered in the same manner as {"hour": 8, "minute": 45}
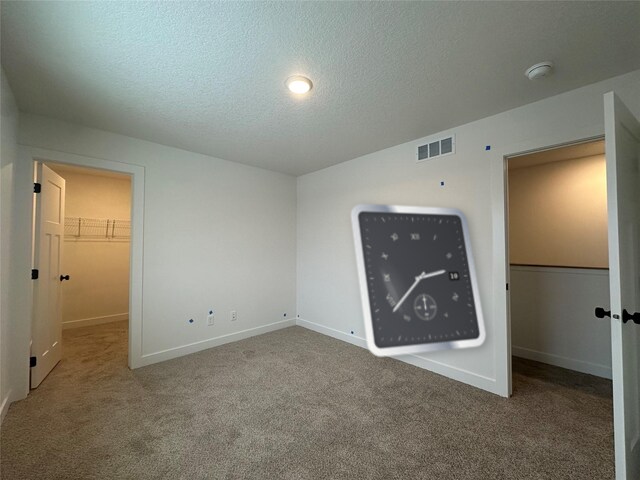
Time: {"hour": 2, "minute": 38}
